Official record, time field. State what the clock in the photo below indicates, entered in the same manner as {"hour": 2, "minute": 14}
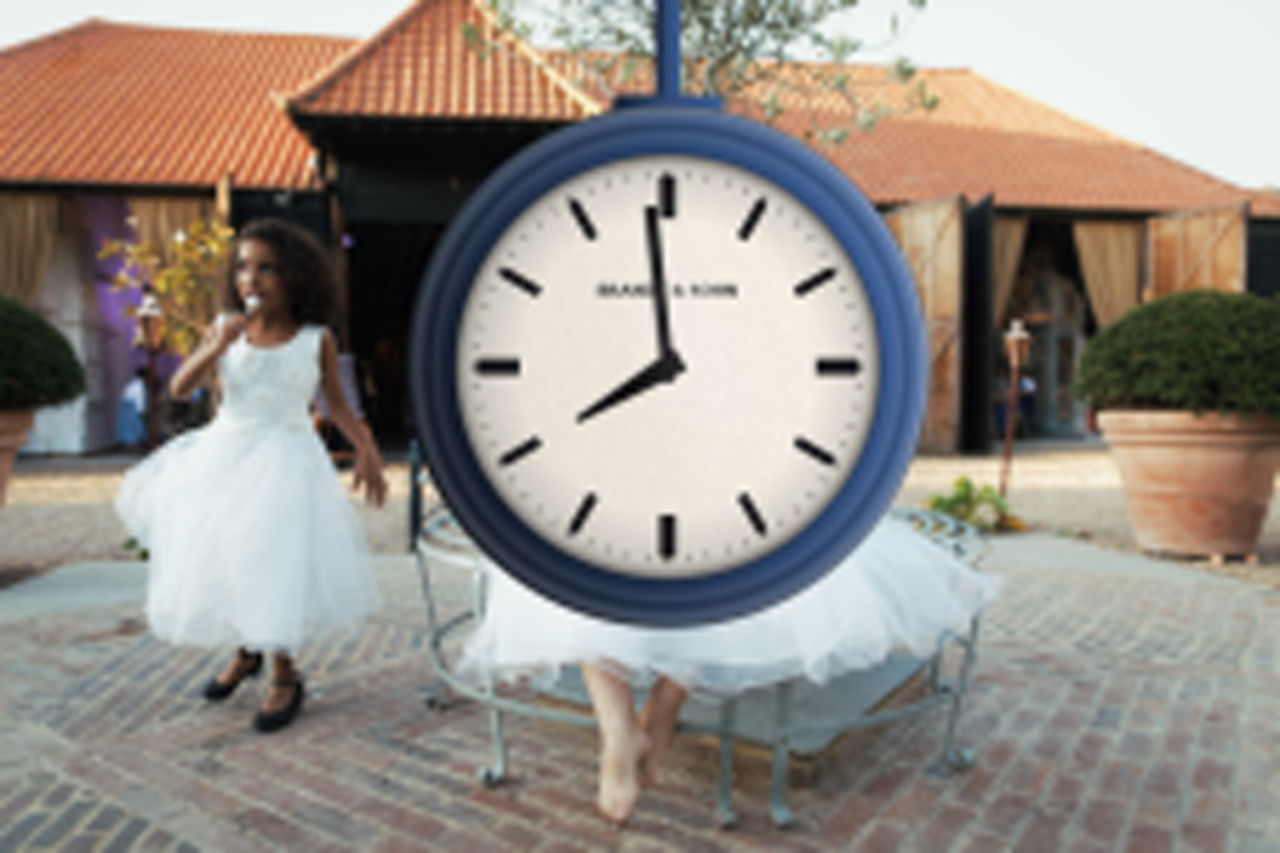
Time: {"hour": 7, "minute": 59}
